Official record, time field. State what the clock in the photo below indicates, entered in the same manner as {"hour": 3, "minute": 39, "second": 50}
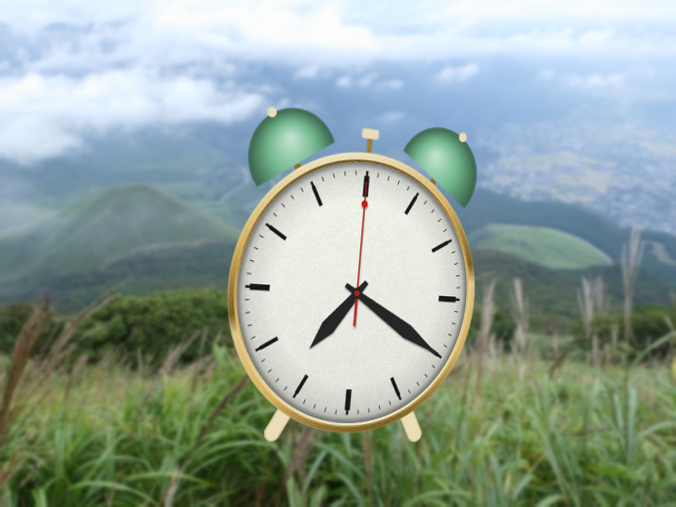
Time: {"hour": 7, "minute": 20, "second": 0}
